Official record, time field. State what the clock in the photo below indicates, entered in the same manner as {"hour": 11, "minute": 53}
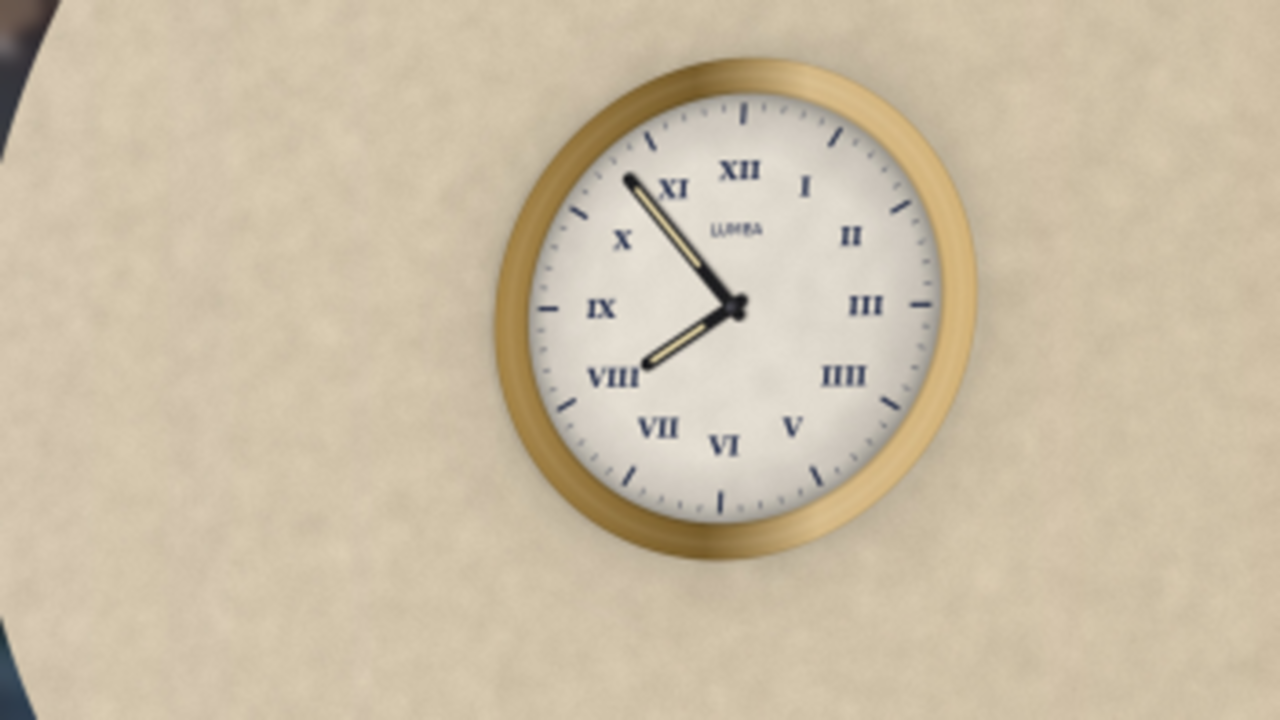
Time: {"hour": 7, "minute": 53}
